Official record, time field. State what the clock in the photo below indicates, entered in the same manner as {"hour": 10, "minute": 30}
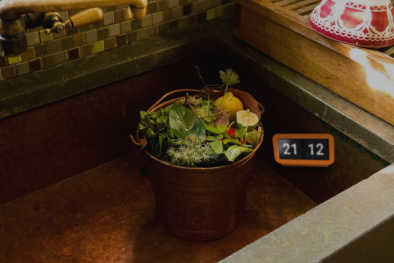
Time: {"hour": 21, "minute": 12}
